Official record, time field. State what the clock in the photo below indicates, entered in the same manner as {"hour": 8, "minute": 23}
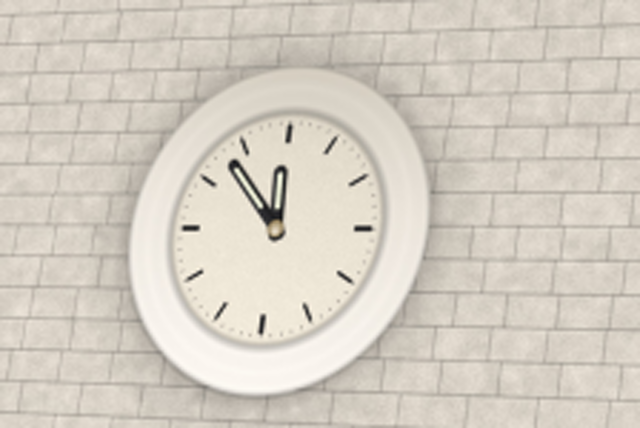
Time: {"hour": 11, "minute": 53}
